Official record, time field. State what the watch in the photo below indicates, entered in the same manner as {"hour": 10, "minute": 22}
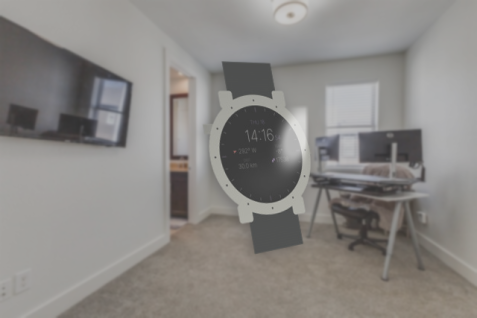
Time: {"hour": 14, "minute": 16}
